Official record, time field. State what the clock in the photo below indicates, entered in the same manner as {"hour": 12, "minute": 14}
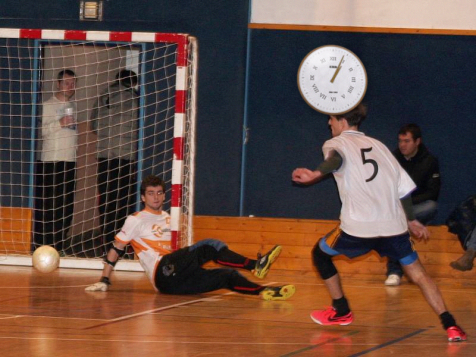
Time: {"hour": 1, "minute": 4}
